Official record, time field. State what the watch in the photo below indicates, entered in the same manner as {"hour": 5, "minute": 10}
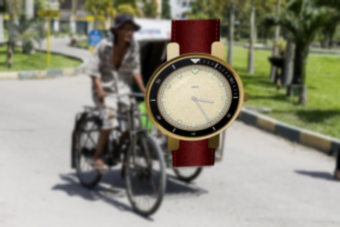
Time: {"hour": 3, "minute": 25}
